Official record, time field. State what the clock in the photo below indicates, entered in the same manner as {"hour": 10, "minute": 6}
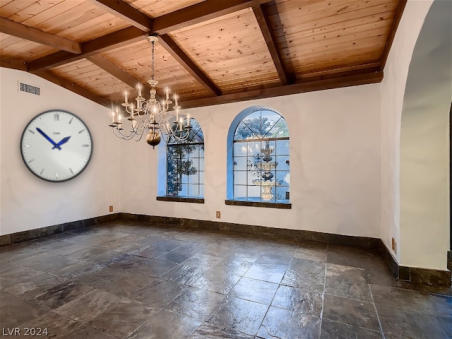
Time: {"hour": 1, "minute": 52}
